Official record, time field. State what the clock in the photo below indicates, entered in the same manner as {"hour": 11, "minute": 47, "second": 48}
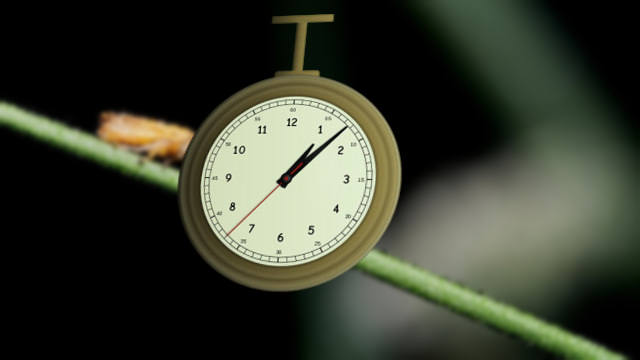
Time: {"hour": 1, "minute": 7, "second": 37}
